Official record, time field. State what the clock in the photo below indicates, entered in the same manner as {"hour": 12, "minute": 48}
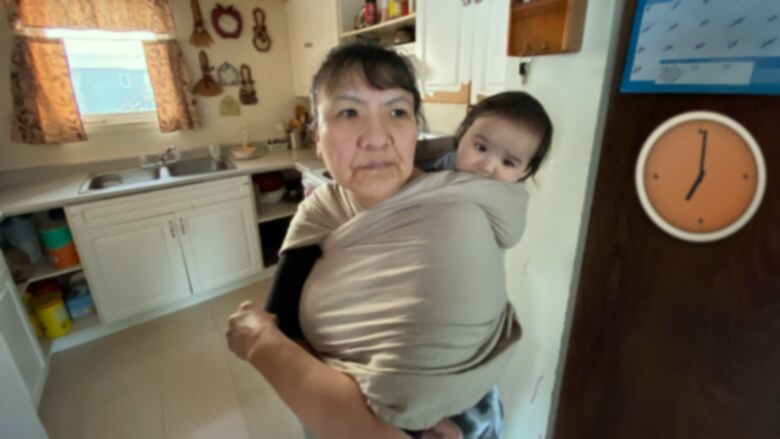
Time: {"hour": 7, "minute": 1}
